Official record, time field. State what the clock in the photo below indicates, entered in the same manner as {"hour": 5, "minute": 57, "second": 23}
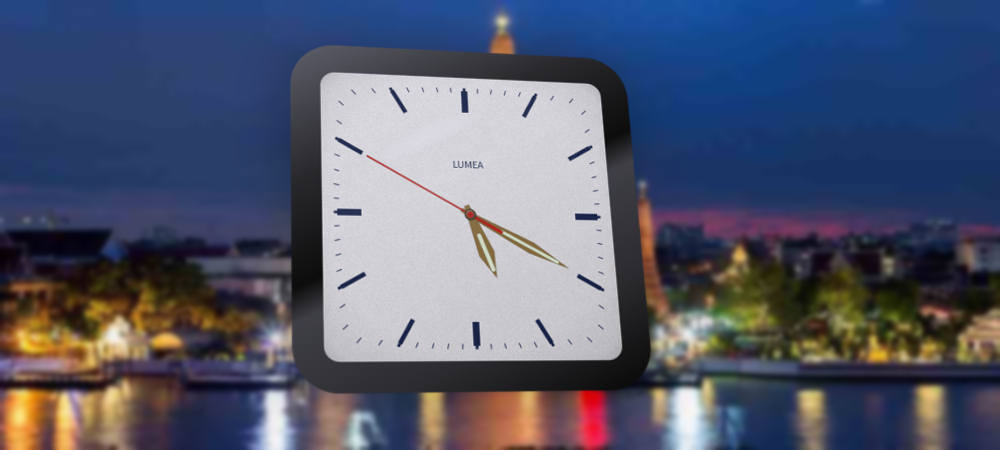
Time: {"hour": 5, "minute": 19, "second": 50}
